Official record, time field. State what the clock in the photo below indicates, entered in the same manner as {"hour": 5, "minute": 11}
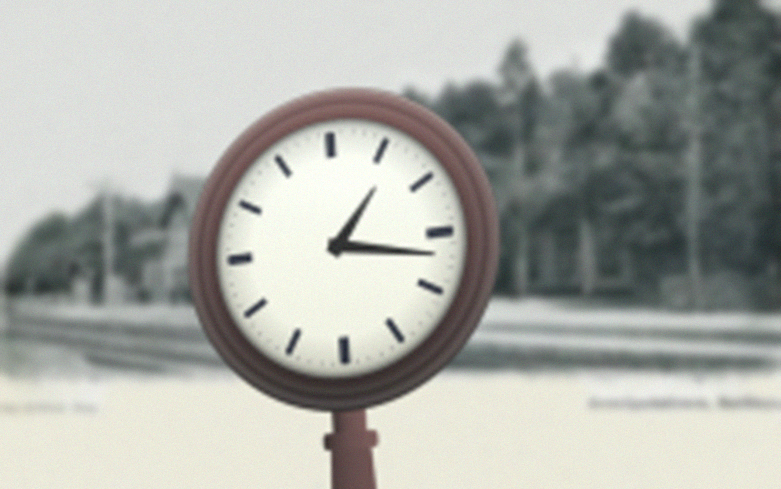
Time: {"hour": 1, "minute": 17}
